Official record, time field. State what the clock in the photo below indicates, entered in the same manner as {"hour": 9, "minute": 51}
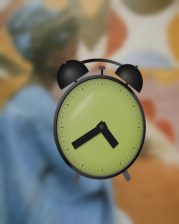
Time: {"hour": 4, "minute": 40}
